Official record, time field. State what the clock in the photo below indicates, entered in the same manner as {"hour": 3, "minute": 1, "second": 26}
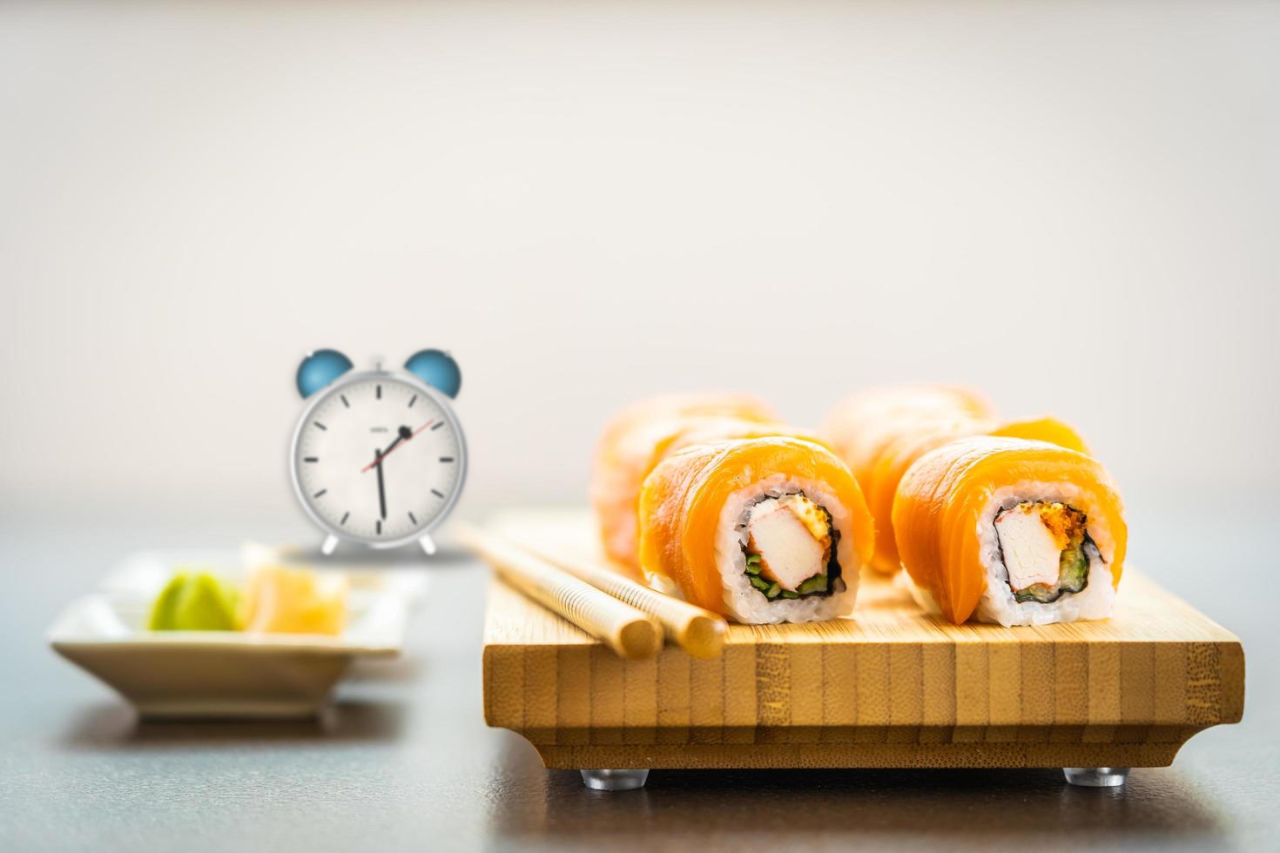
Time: {"hour": 1, "minute": 29, "second": 9}
